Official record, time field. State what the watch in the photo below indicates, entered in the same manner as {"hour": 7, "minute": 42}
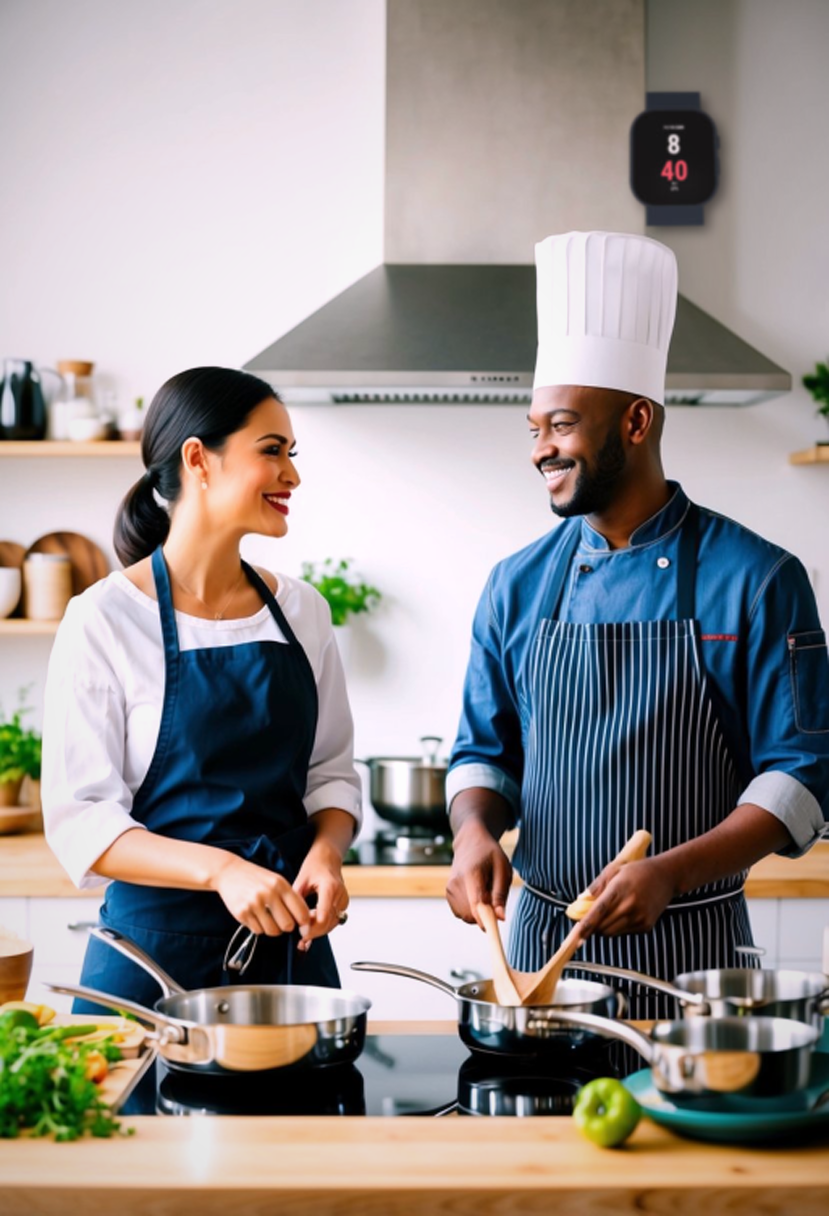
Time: {"hour": 8, "minute": 40}
